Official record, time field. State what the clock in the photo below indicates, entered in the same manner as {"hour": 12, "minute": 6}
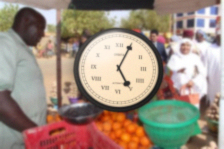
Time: {"hour": 5, "minute": 4}
